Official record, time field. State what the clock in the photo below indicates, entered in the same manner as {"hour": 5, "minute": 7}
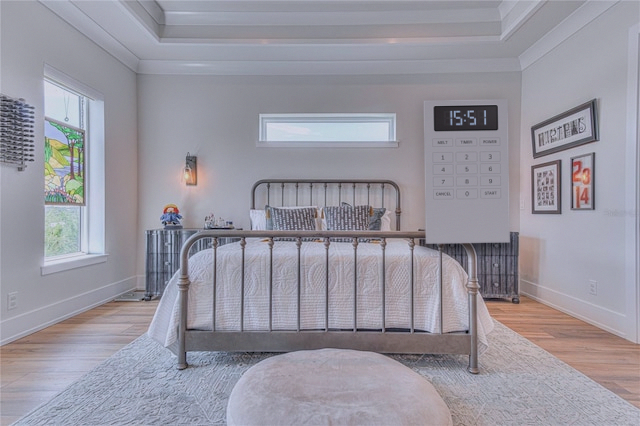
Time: {"hour": 15, "minute": 51}
